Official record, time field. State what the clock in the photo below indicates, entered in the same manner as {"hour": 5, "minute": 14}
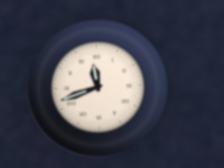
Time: {"hour": 11, "minute": 42}
